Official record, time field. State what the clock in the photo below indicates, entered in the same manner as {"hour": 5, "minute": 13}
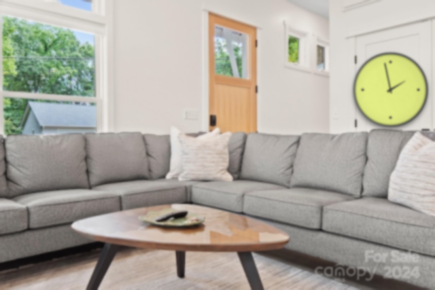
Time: {"hour": 1, "minute": 58}
